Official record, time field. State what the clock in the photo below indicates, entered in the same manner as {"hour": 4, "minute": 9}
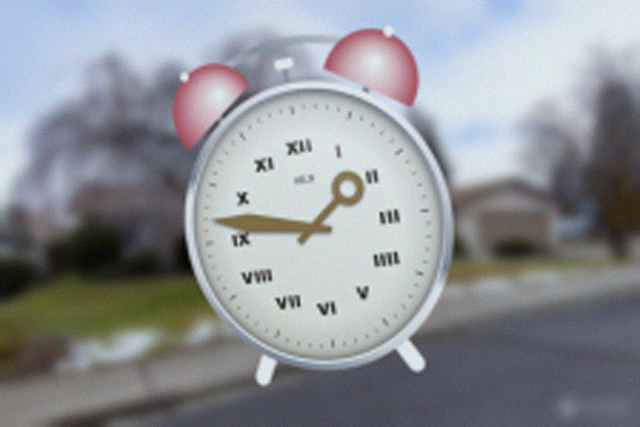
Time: {"hour": 1, "minute": 47}
